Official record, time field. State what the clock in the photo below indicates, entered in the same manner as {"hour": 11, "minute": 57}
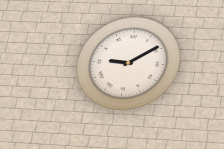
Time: {"hour": 9, "minute": 9}
